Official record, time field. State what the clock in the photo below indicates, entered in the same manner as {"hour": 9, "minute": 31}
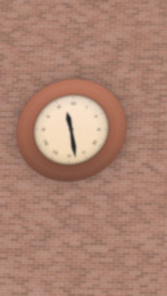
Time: {"hour": 11, "minute": 28}
